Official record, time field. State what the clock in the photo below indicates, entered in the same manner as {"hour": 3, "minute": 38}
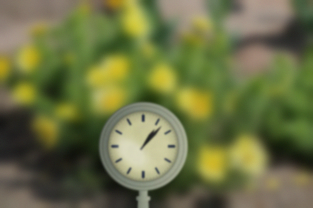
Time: {"hour": 1, "minute": 7}
